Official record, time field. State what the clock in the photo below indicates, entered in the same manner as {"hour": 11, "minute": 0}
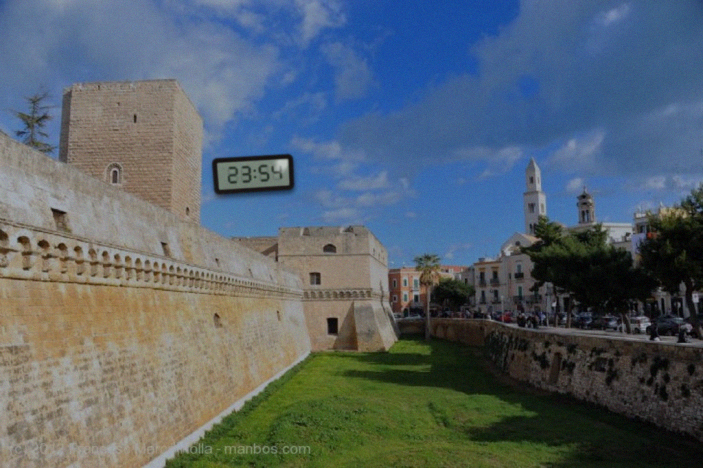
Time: {"hour": 23, "minute": 54}
